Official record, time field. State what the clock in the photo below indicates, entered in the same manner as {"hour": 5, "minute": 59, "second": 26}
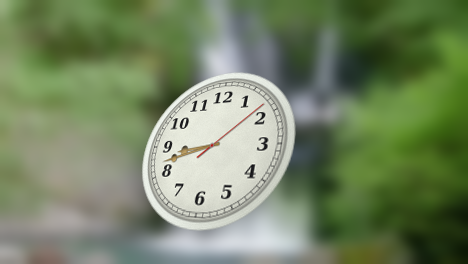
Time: {"hour": 8, "minute": 42, "second": 8}
